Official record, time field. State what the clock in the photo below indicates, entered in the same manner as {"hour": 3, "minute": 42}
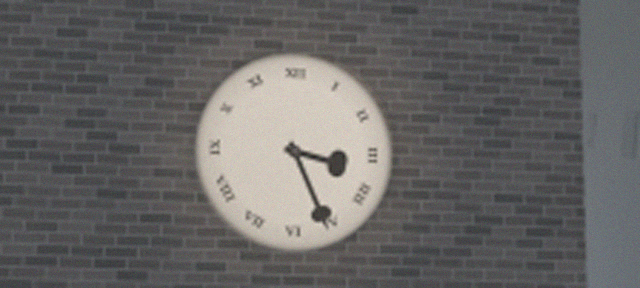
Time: {"hour": 3, "minute": 26}
